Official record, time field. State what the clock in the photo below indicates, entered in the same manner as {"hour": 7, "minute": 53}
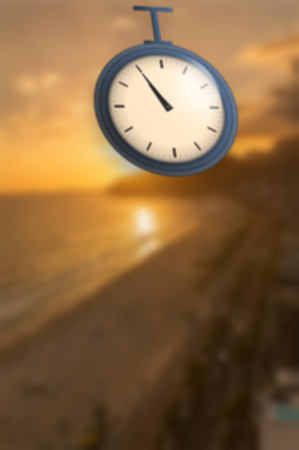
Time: {"hour": 10, "minute": 55}
